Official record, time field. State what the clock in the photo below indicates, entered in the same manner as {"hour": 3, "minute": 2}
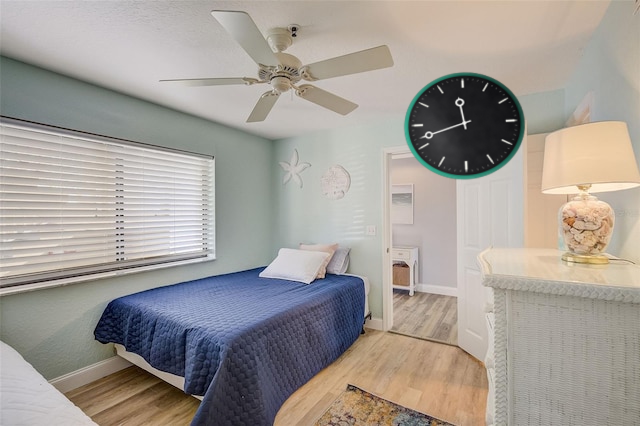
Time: {"hour": 11, "minute": 42}
